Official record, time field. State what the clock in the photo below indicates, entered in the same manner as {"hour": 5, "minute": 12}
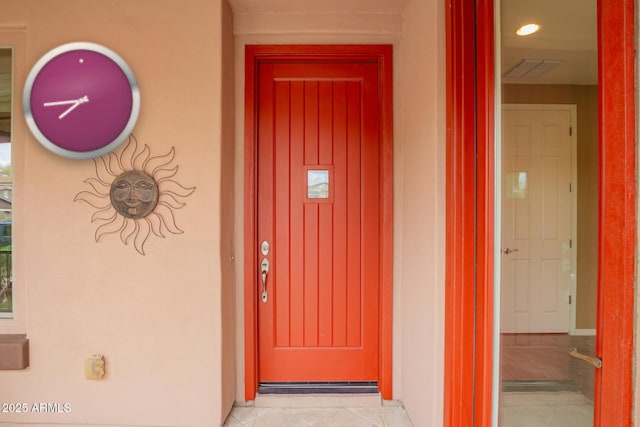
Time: {"hour": 7, "minute": 44}
